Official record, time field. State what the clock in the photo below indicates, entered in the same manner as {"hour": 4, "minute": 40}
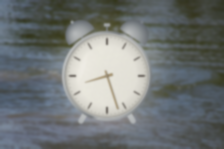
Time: {"hour": 8, "minute": 27}
